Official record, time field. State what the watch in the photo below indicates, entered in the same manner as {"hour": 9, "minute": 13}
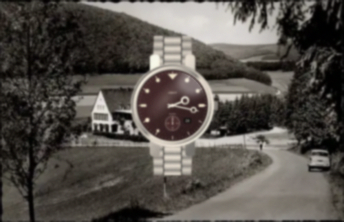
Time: {"hour": 2, "minute": 17}
